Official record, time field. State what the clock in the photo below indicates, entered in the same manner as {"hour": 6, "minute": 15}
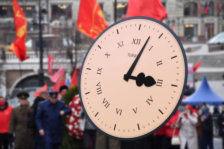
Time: {"hour": 3, "minute": 3}
